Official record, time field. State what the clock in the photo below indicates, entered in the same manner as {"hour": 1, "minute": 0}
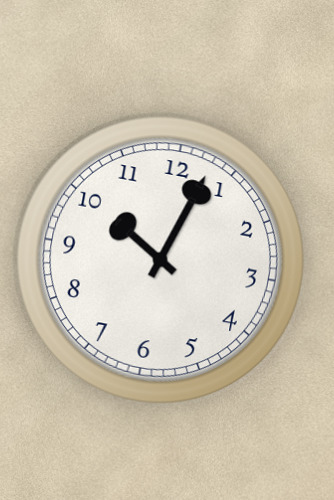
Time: {"hour": 10, "minute": 3}
